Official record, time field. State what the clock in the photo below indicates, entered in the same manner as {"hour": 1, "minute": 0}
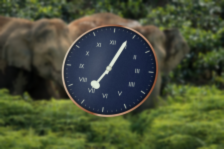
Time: {"hour": 7, "minute": 4}
